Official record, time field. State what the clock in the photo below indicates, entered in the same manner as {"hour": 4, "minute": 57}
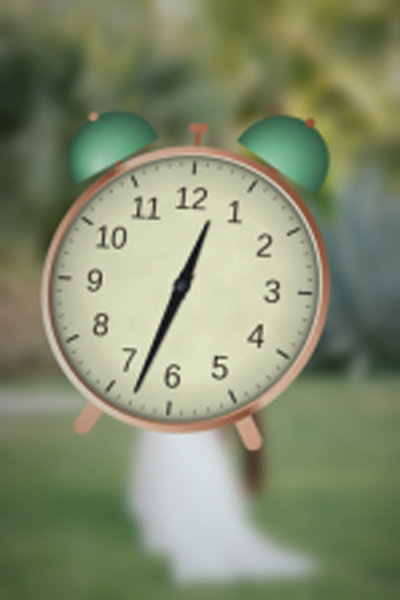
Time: {"hour": 12, "minute": 33}
